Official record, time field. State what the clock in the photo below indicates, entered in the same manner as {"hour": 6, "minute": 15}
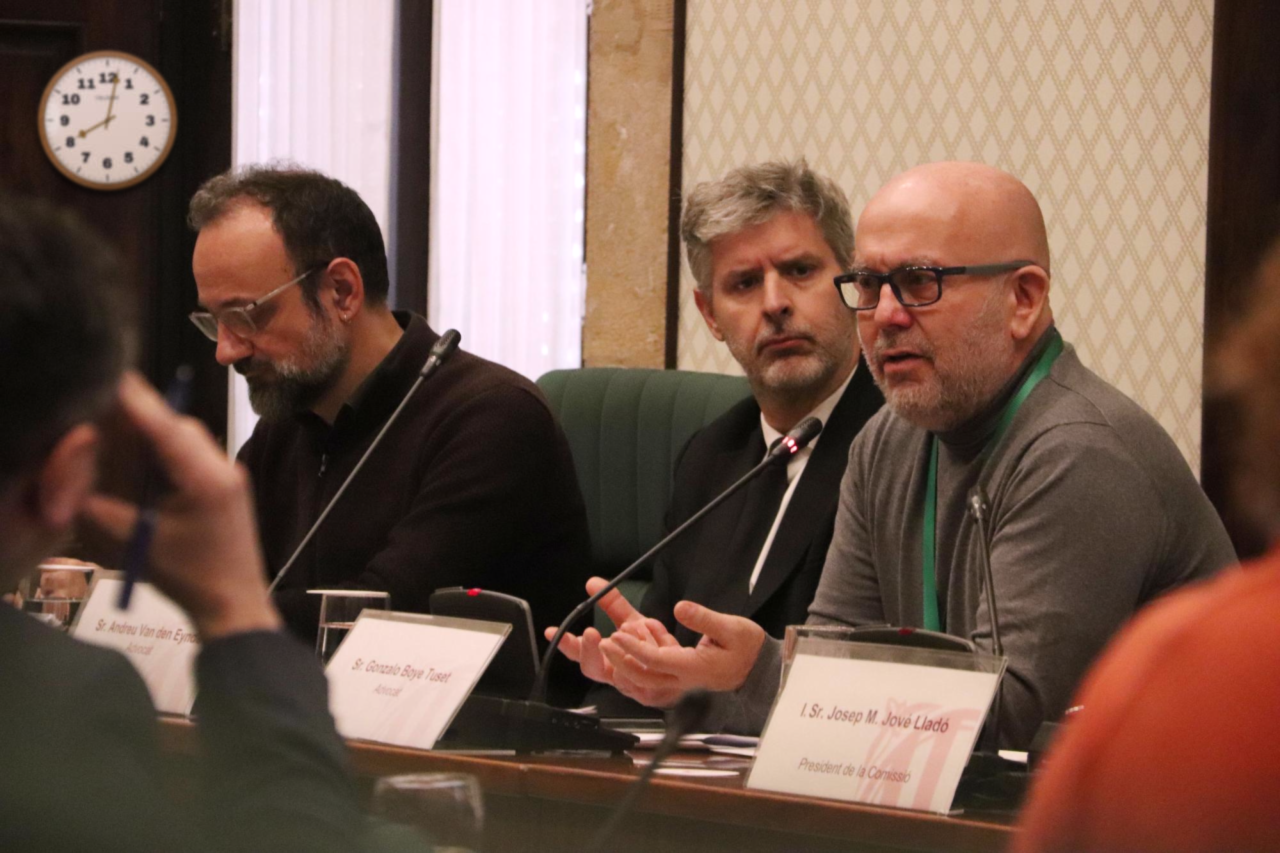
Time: {"hour": 8, "minute": 2}
